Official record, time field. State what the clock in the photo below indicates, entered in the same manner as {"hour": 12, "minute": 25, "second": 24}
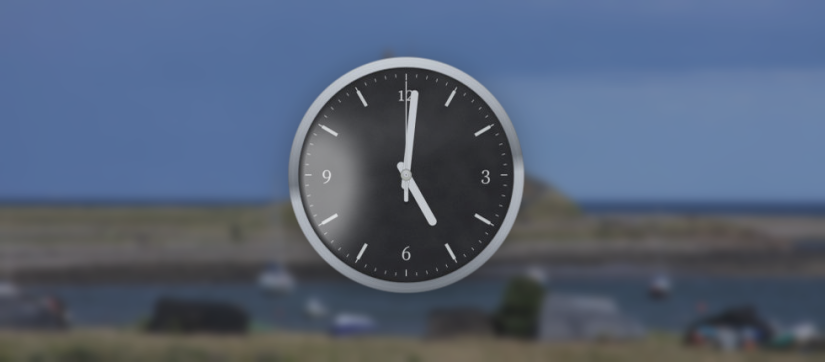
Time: {"hour": 5, "minute": 1, "second": 0}
